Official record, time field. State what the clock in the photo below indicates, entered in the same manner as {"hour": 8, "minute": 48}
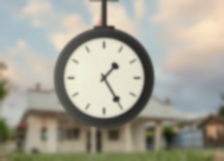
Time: {"hour": 1, "minute": 25}
